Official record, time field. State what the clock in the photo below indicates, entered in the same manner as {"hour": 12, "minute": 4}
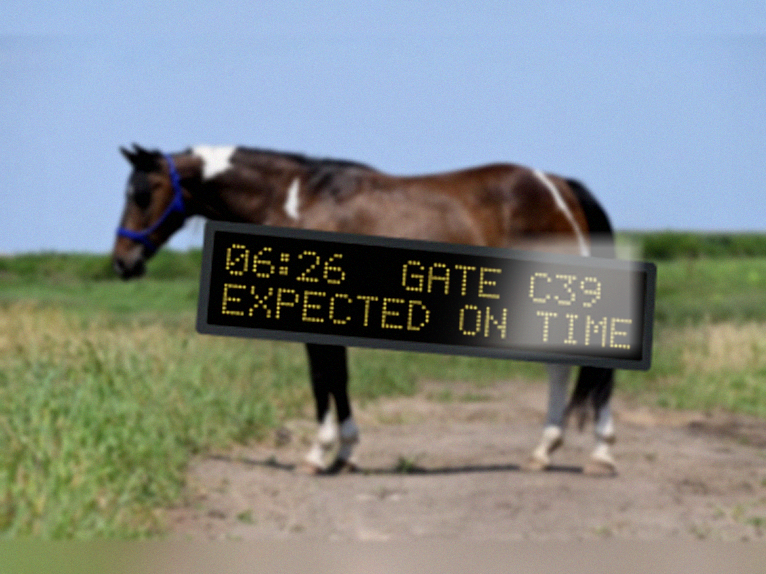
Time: {"hour": 6, "minute": 26}
